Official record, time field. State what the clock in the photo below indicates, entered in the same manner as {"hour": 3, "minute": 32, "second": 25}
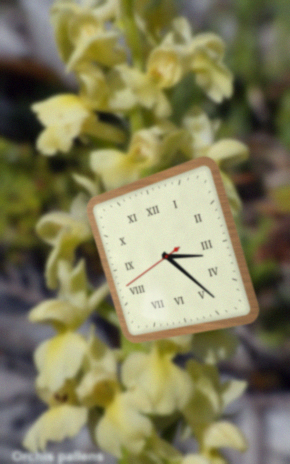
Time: {"hour": 3, "minute": 23, "second": 42}
